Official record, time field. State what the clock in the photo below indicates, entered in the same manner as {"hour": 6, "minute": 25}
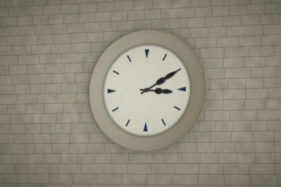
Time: {"hour": 3, "minute": 10}
